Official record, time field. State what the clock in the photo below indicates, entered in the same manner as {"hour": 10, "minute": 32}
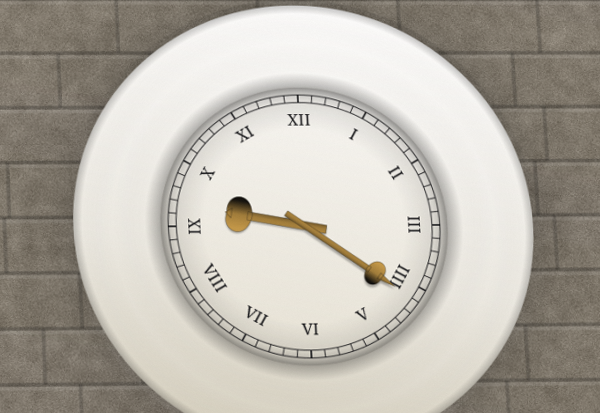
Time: {"hour": 9, "minute": 21}
